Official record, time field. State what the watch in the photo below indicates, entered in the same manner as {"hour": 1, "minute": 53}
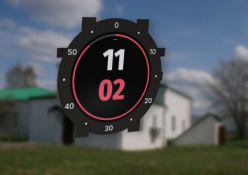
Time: {"hour": 11, "minute": 2}
